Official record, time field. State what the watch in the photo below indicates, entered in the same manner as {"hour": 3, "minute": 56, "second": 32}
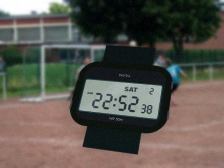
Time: {"hour": 22, "minute": 52, "second": 38}
